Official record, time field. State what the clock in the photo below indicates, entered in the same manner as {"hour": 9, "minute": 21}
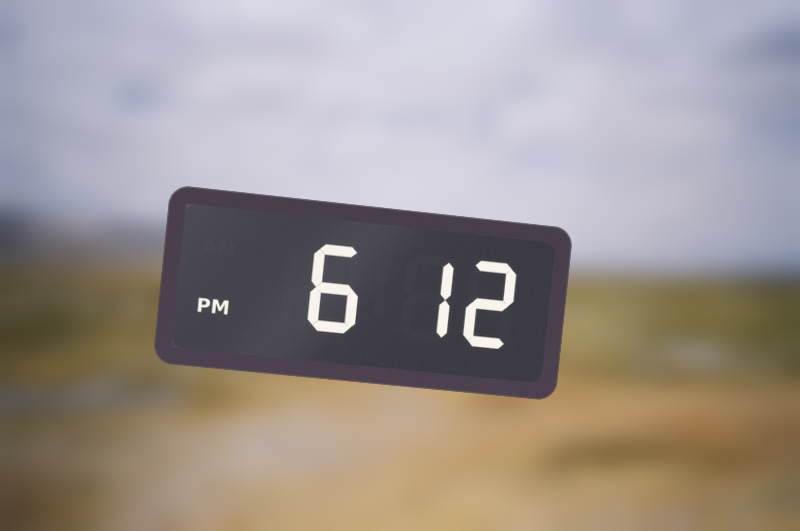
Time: {"hour": 6, "minute": 12}
